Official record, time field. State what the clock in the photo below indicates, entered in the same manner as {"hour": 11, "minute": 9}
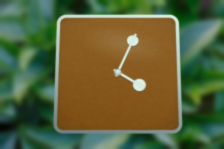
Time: {"hour": 4, "minute": 4}
